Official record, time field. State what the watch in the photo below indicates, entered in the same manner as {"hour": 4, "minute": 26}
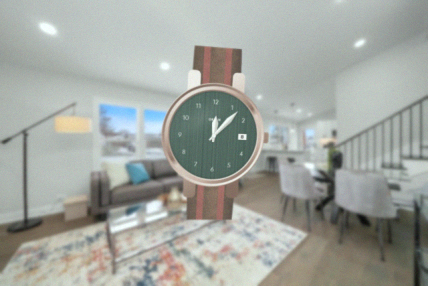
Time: {"hour": 12, "minute": 7}
